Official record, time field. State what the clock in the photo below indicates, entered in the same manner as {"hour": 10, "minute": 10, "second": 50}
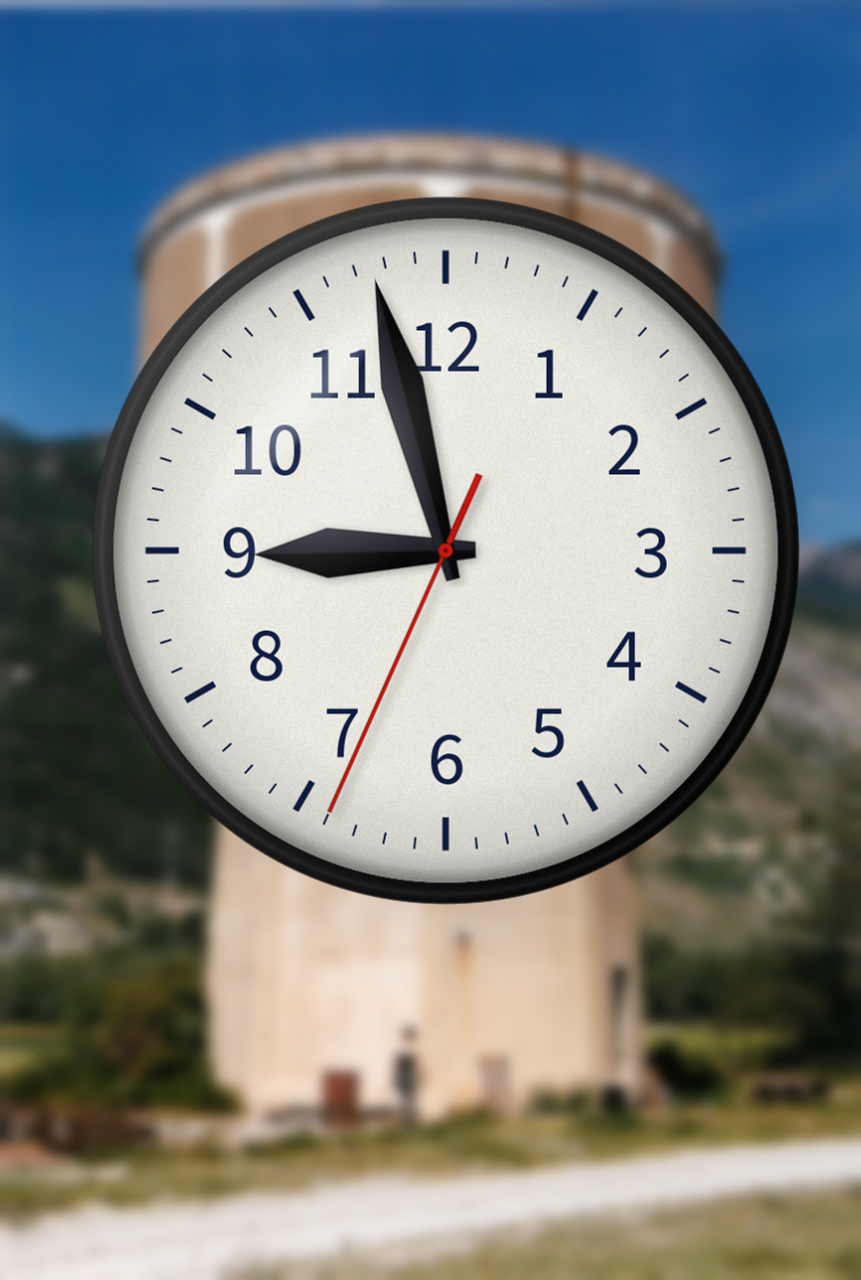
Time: {"hour": 8, "minute": 57, "second": 34}
